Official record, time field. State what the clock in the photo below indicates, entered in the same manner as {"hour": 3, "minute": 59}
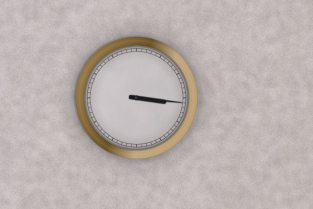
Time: {"hour": 3, "minute": 16}
